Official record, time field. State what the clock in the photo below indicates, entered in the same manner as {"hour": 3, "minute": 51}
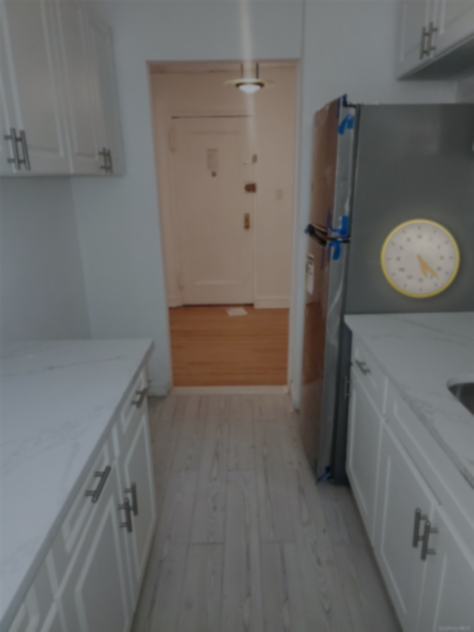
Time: {"hour": 5, "minute": 23}
